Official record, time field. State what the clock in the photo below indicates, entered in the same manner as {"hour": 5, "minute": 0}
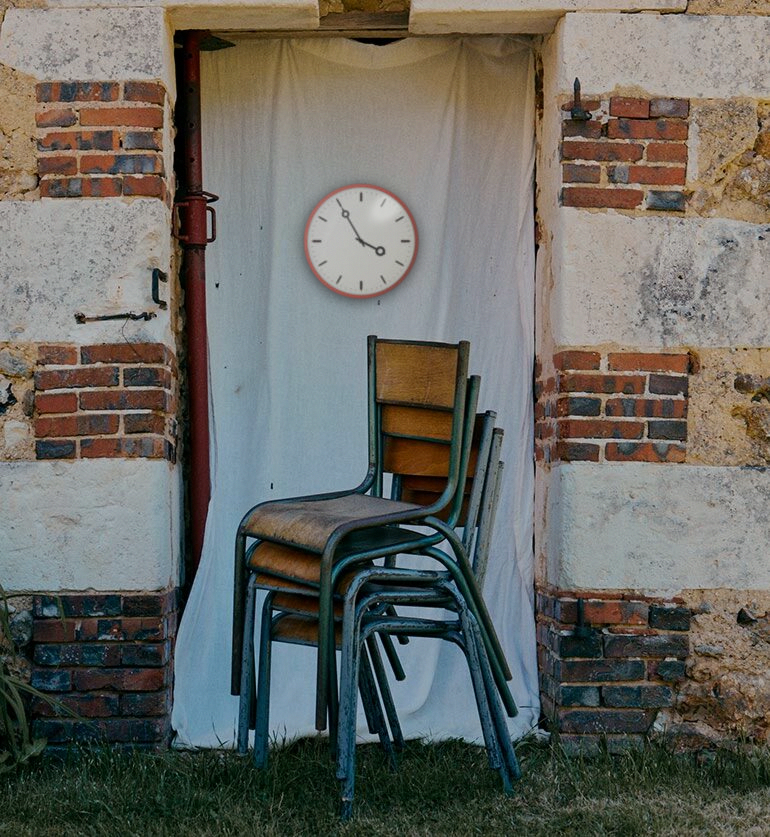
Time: {"hour": 3, "minute": 55}
